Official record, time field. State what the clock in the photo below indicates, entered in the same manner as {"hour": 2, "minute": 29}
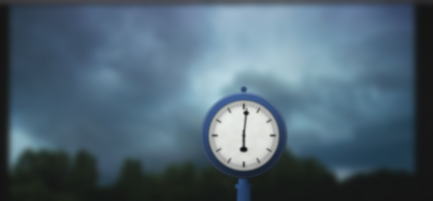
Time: {"hour": 6, "minute": 1}
